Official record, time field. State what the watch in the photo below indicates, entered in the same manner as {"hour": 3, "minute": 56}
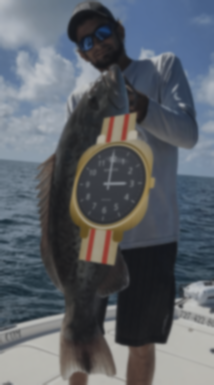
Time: {"hour": 3, "minute": 0}
